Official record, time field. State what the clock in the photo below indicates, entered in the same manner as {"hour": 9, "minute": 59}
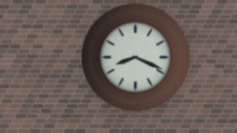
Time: {"hour": 8, "minute": 19}
